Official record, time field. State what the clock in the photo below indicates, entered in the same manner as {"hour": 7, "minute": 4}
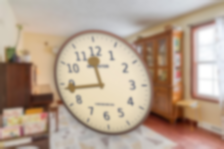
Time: {"hour": 11, "minute": 44}
